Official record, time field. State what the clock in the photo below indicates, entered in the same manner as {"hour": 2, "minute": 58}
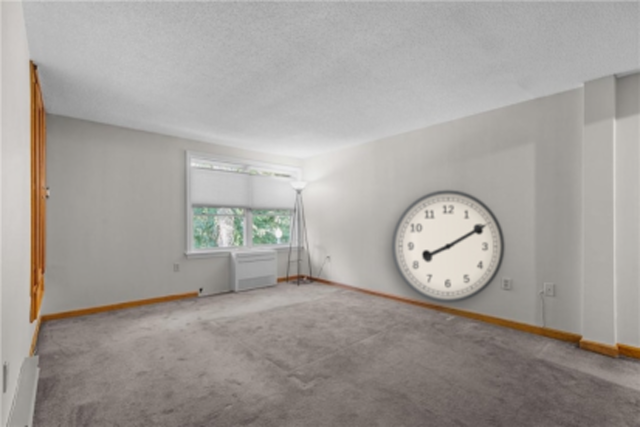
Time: {"hour": 8, "minute": 10}
